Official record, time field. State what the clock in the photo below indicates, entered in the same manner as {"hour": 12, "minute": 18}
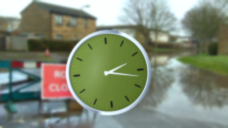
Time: {"hour": 2, "minute": 17}
